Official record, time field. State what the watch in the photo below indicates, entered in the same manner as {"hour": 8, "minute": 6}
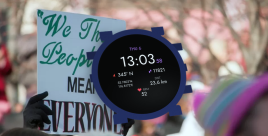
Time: {"hour": 13, "minute": 3}
